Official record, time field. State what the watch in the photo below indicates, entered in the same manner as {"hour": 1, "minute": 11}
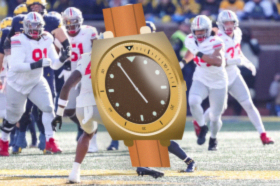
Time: {"hour": 4, "minute": 55}
